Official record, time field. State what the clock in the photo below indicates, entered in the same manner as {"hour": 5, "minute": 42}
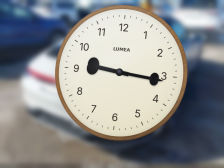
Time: {"hour": 9, "minute": 16}
